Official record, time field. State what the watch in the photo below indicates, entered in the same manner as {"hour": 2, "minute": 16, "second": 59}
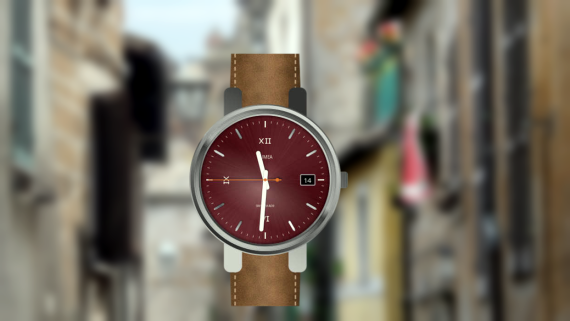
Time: {"hour": 11, "minute": 30, "second": 45}
